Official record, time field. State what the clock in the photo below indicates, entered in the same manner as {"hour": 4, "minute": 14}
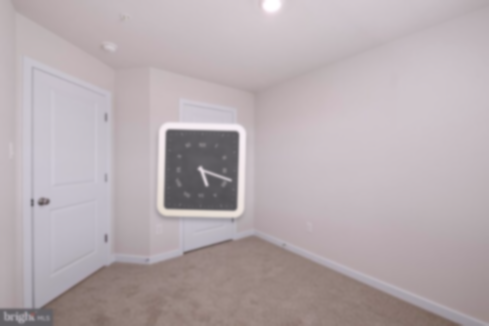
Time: {"hour": 5, "minute": 18}
